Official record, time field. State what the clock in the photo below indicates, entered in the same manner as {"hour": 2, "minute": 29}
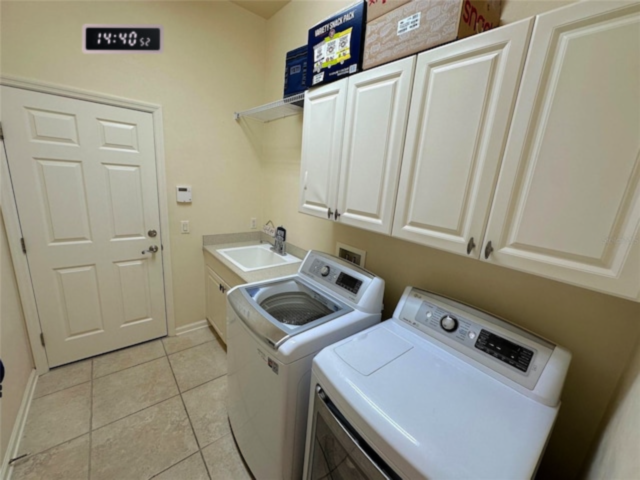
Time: {"hour": 14, "minute": 40}
